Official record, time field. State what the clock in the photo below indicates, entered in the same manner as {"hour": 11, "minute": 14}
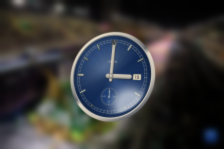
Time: {"hour": 3, "minute": 0}
